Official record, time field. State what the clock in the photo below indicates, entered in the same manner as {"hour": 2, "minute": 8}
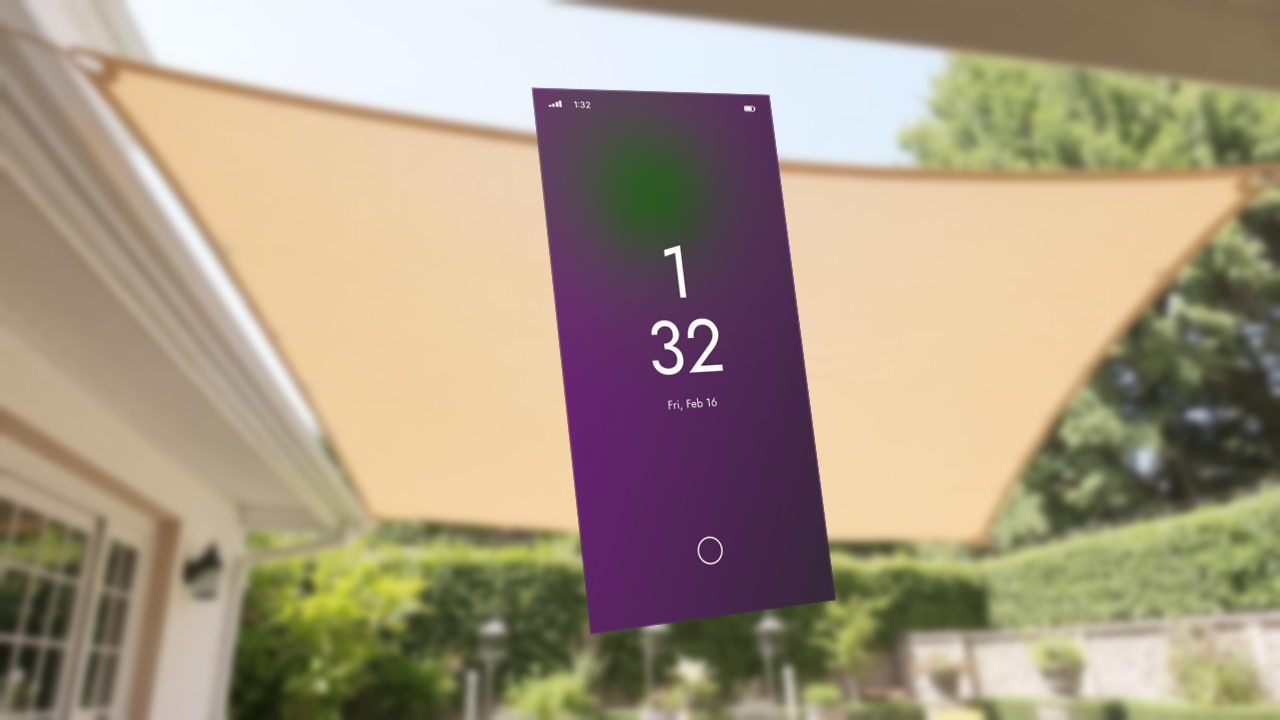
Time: {"hour": 1, "minute": 32}
